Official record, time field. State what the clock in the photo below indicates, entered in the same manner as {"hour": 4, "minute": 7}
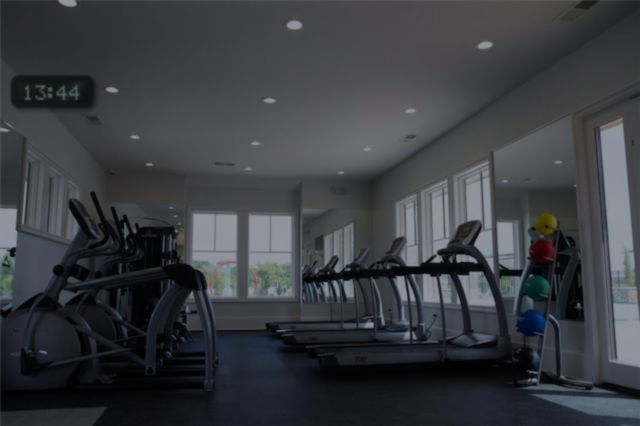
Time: {"hour": 13, "minute": 44}
